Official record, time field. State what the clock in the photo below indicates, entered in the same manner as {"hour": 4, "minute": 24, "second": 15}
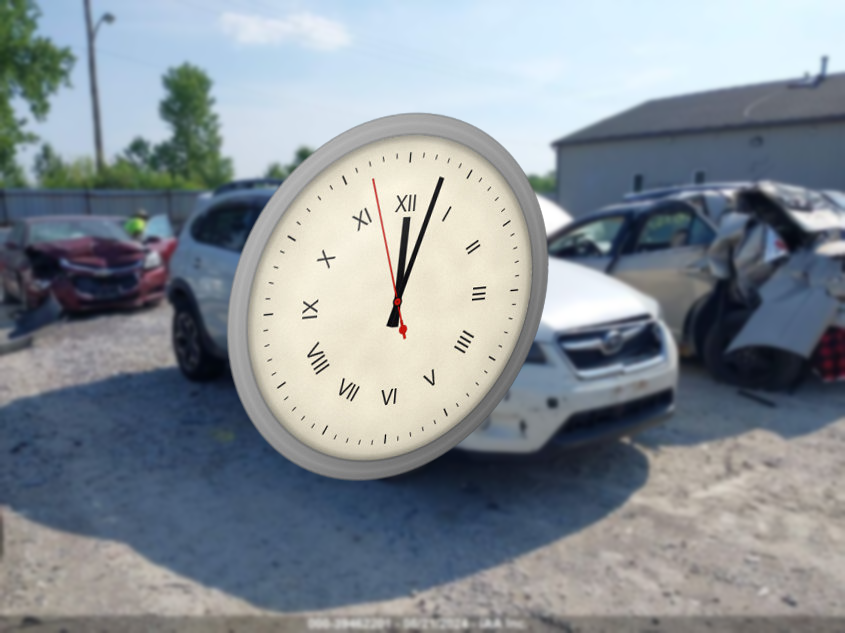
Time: {"hour": 12, "minute": 2, "second": 57}
